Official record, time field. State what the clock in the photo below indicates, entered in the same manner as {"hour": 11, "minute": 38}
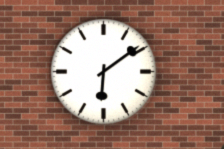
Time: {"hour": 6, "minute": 9}
